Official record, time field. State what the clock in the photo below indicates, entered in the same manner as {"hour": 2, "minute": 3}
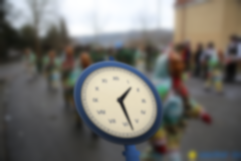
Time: {"hour": 1, "minute": 28}
